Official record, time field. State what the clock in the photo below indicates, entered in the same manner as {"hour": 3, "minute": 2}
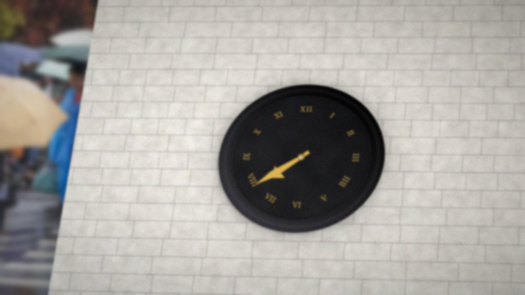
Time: {"hour": 7, "minute": 39}
